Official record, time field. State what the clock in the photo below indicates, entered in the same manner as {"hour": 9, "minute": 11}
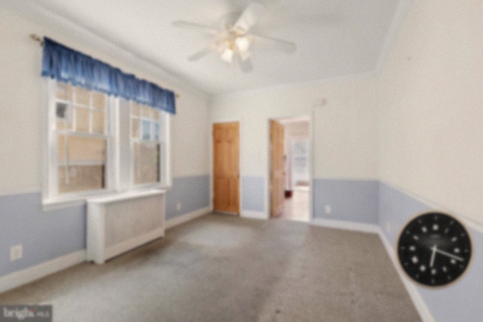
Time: {"hour": 6, "minute": 18}
